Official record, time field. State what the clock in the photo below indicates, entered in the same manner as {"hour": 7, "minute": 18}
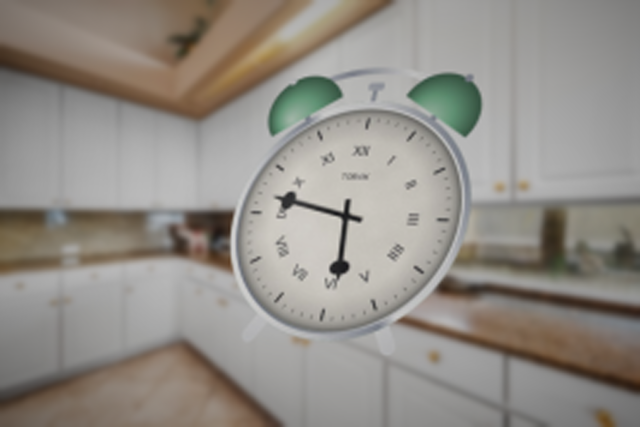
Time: {"hour": 5, "minute": 47}
